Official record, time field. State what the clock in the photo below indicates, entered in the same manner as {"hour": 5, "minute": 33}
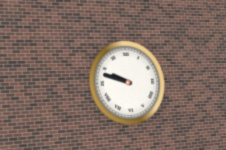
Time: {"hour": 9, "minute": 48}
